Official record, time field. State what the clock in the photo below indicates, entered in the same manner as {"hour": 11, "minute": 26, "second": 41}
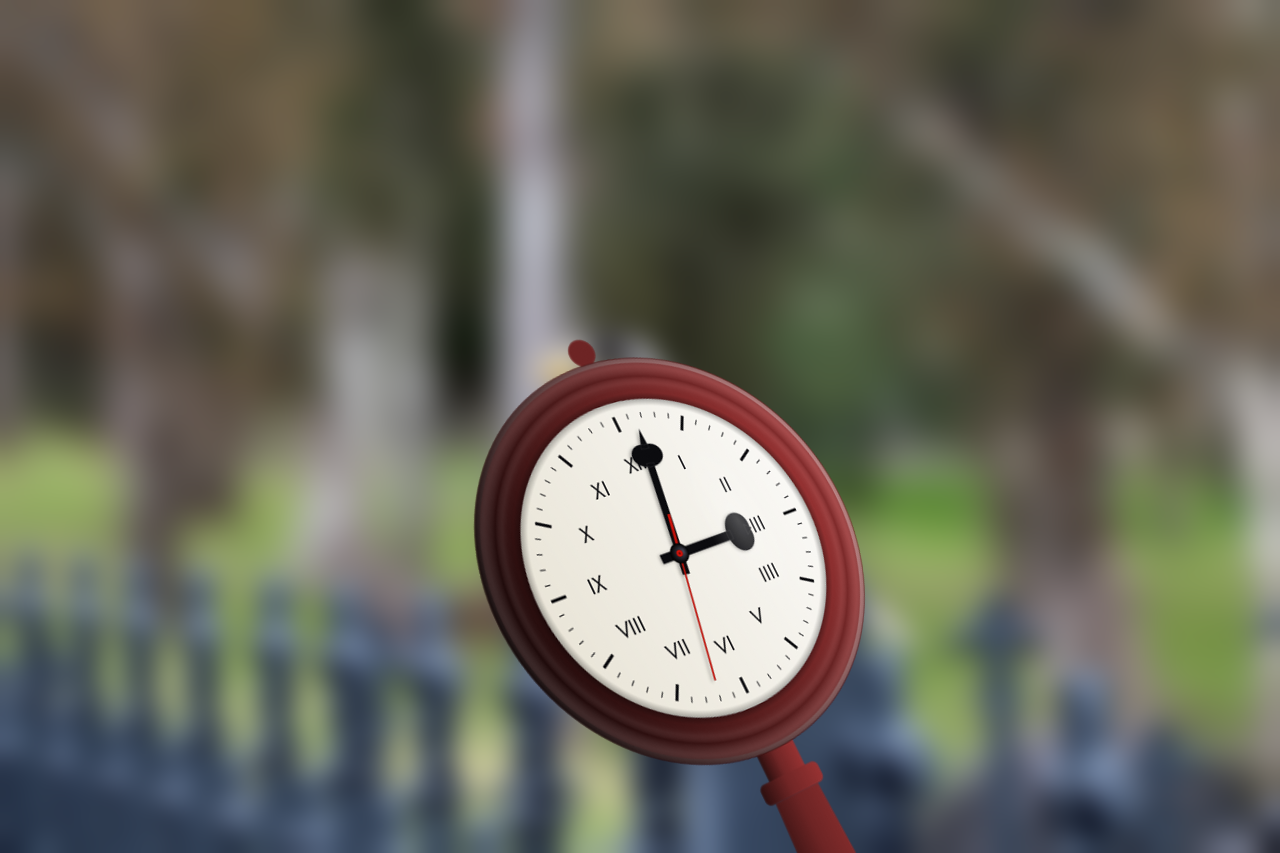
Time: {"hour": 3, "minute": 1, "second": 32}
